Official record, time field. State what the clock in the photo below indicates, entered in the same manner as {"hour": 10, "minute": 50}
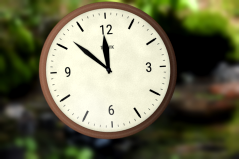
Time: {"hour": 11, "minute": 52}
